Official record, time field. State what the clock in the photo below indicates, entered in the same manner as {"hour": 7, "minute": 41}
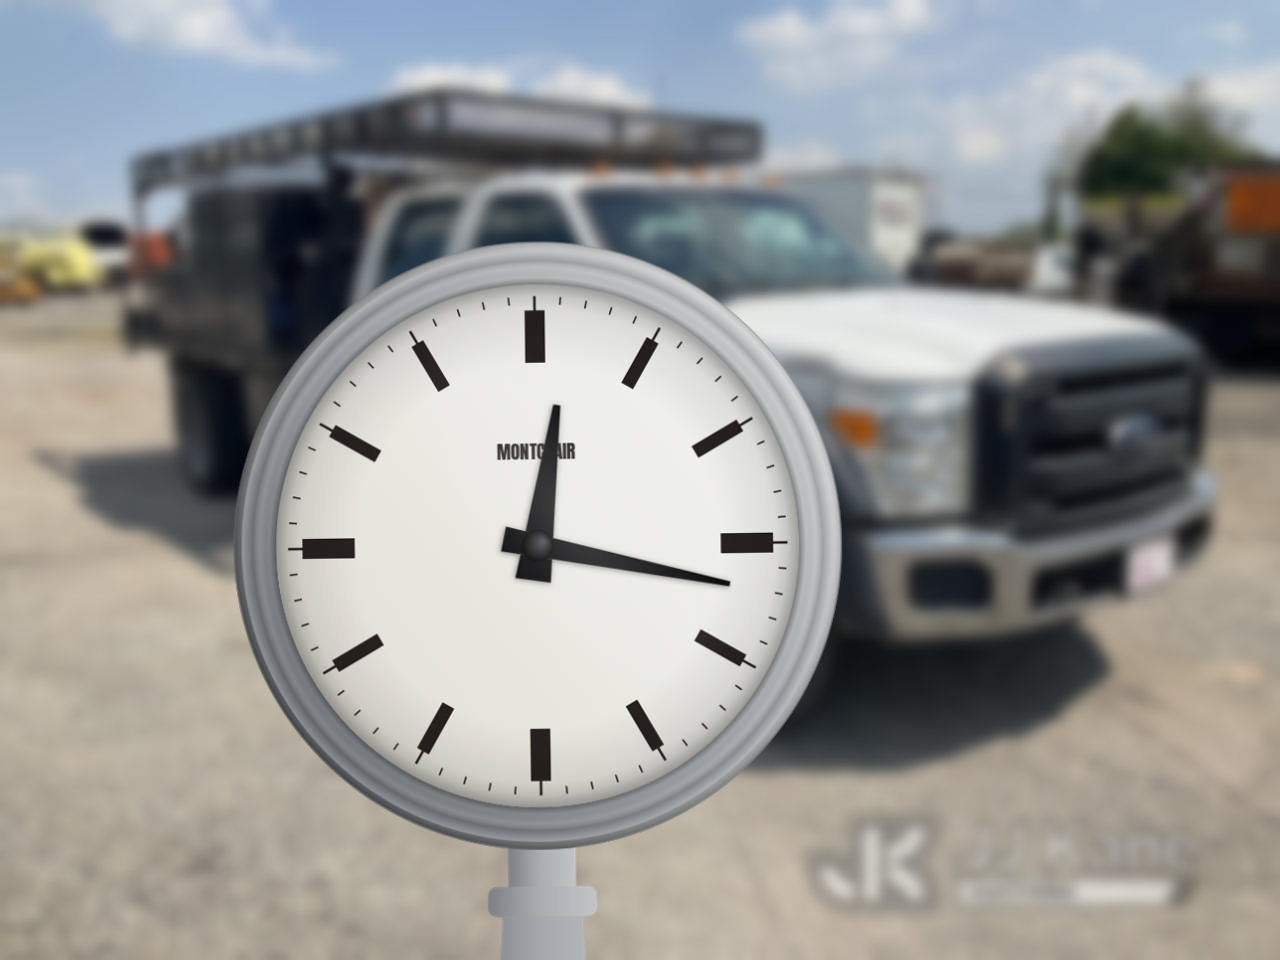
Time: {"hour": 12, "minute": 17}
